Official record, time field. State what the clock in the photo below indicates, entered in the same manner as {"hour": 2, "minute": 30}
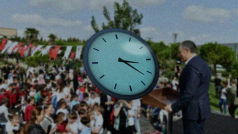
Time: {"hour": 3, "minute": 22}
